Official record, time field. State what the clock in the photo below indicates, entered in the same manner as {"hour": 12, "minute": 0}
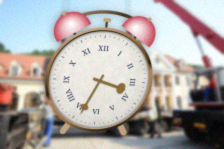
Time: {"hour": 3, "minute": 34}
